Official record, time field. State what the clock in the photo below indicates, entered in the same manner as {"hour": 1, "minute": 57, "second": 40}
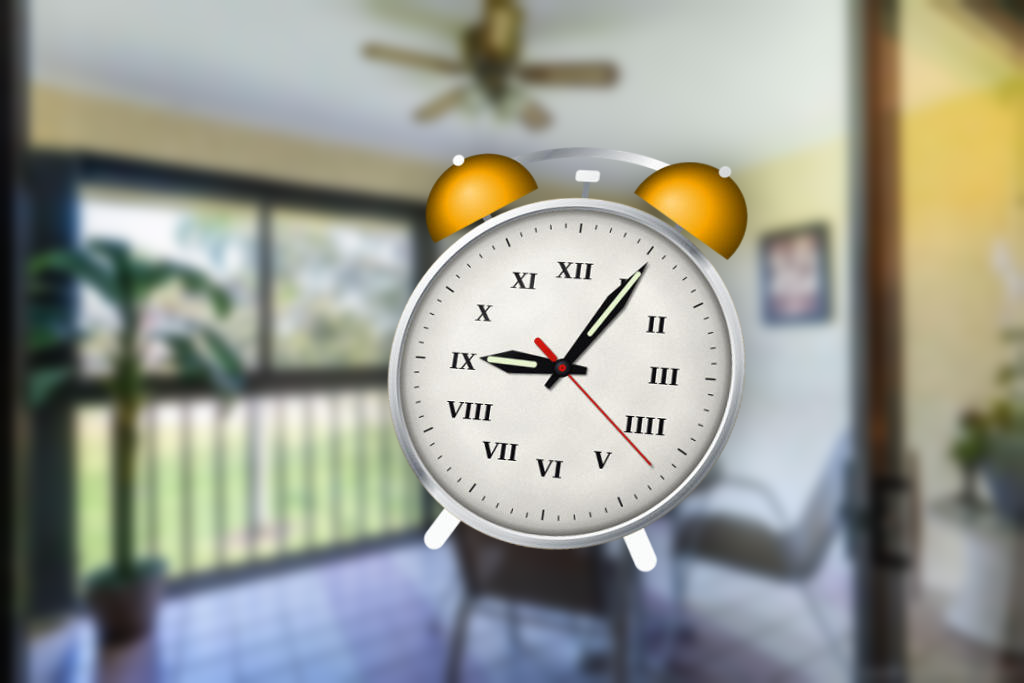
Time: {"hour": 9, "minute": 5, "second": 22}
